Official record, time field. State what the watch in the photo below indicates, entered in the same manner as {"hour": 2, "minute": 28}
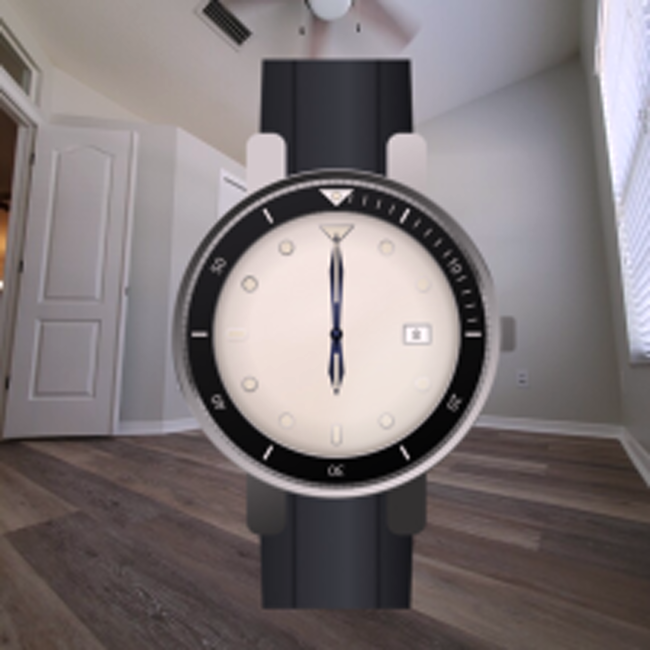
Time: {"hour": 6, "minute": 0}
